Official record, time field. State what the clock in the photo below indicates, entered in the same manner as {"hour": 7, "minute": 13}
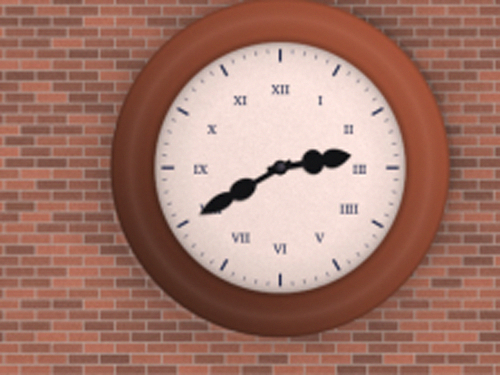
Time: {"hour": 2, "minute": 40}
